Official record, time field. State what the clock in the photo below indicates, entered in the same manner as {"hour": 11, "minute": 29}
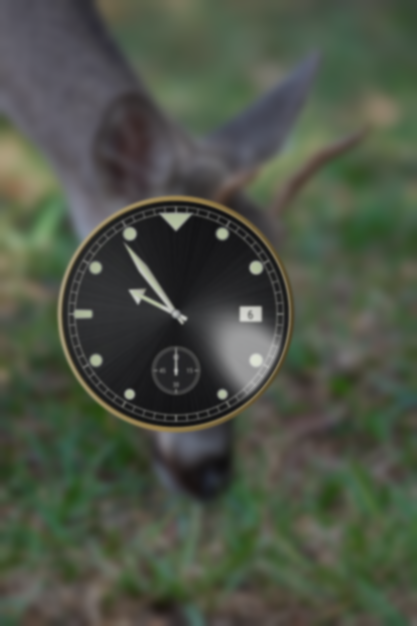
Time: {"hour": 9, "minute": 54}
